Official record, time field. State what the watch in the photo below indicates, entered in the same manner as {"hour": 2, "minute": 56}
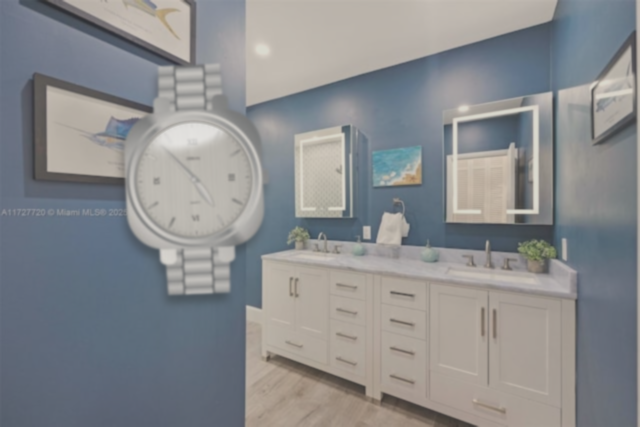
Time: {"hour": 4, "minute": 53}
